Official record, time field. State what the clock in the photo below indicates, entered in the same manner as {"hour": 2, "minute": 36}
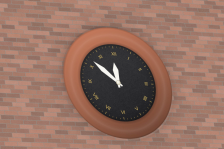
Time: {"hour": 11, "minute": 52}
